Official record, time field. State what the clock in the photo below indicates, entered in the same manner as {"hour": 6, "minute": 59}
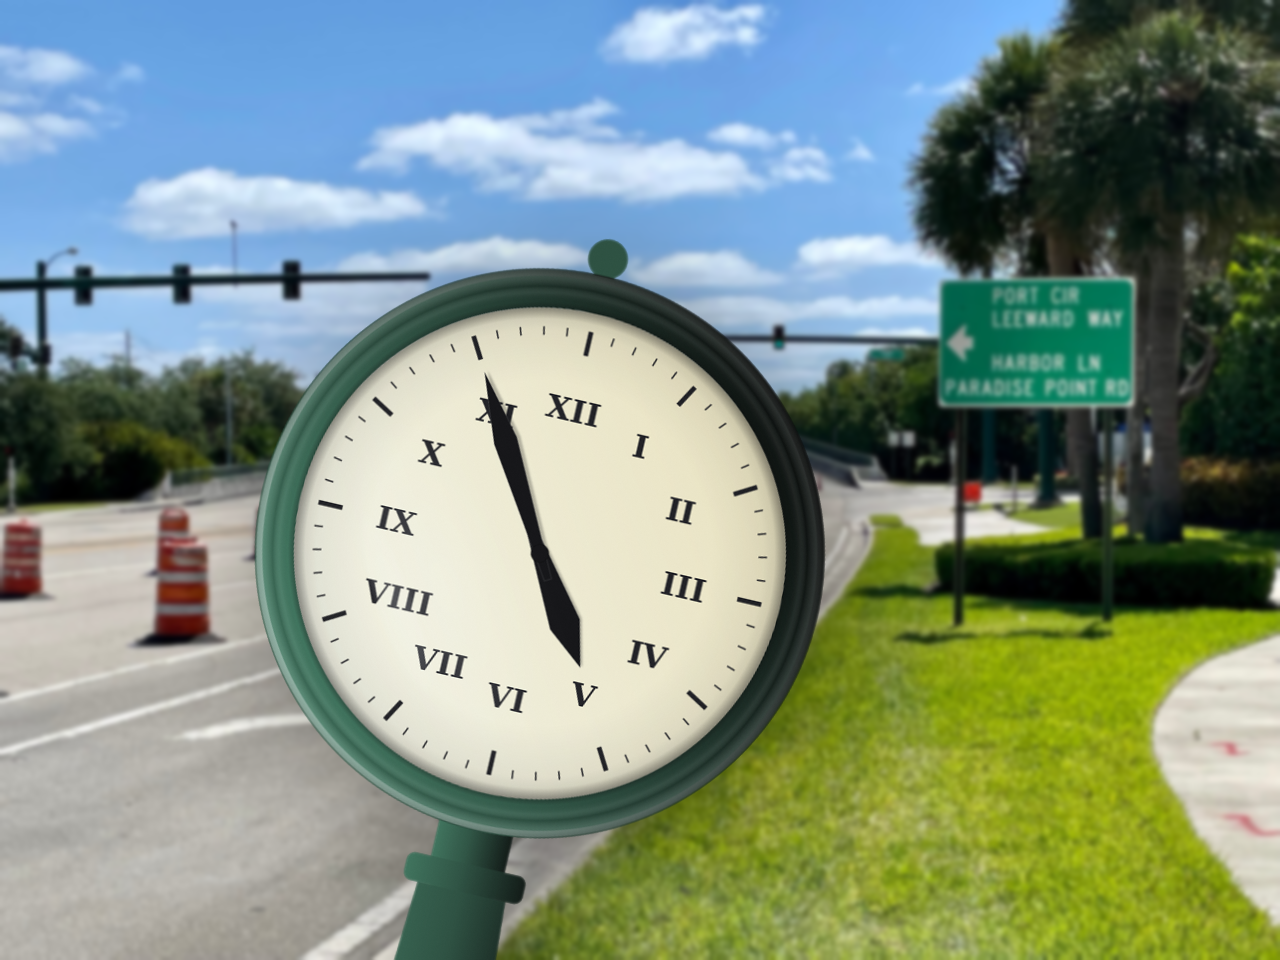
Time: {"hour": 4, "minute": 55}
